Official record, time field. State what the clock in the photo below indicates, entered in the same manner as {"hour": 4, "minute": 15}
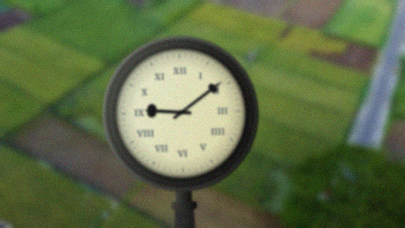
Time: {"hour": 9, "minute": 9}
